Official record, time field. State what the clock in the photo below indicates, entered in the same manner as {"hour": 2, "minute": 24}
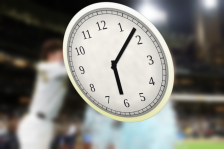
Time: {"hour": 6, "minute": 8}
